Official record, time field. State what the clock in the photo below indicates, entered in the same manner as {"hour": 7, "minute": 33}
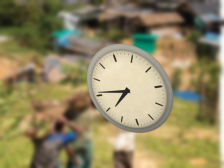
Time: {"hour": 7, "minute": 46}
